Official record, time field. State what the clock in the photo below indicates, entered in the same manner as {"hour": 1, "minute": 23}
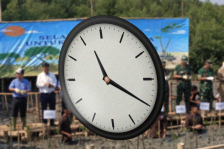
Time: {"hour": 11, "minute": 20}
